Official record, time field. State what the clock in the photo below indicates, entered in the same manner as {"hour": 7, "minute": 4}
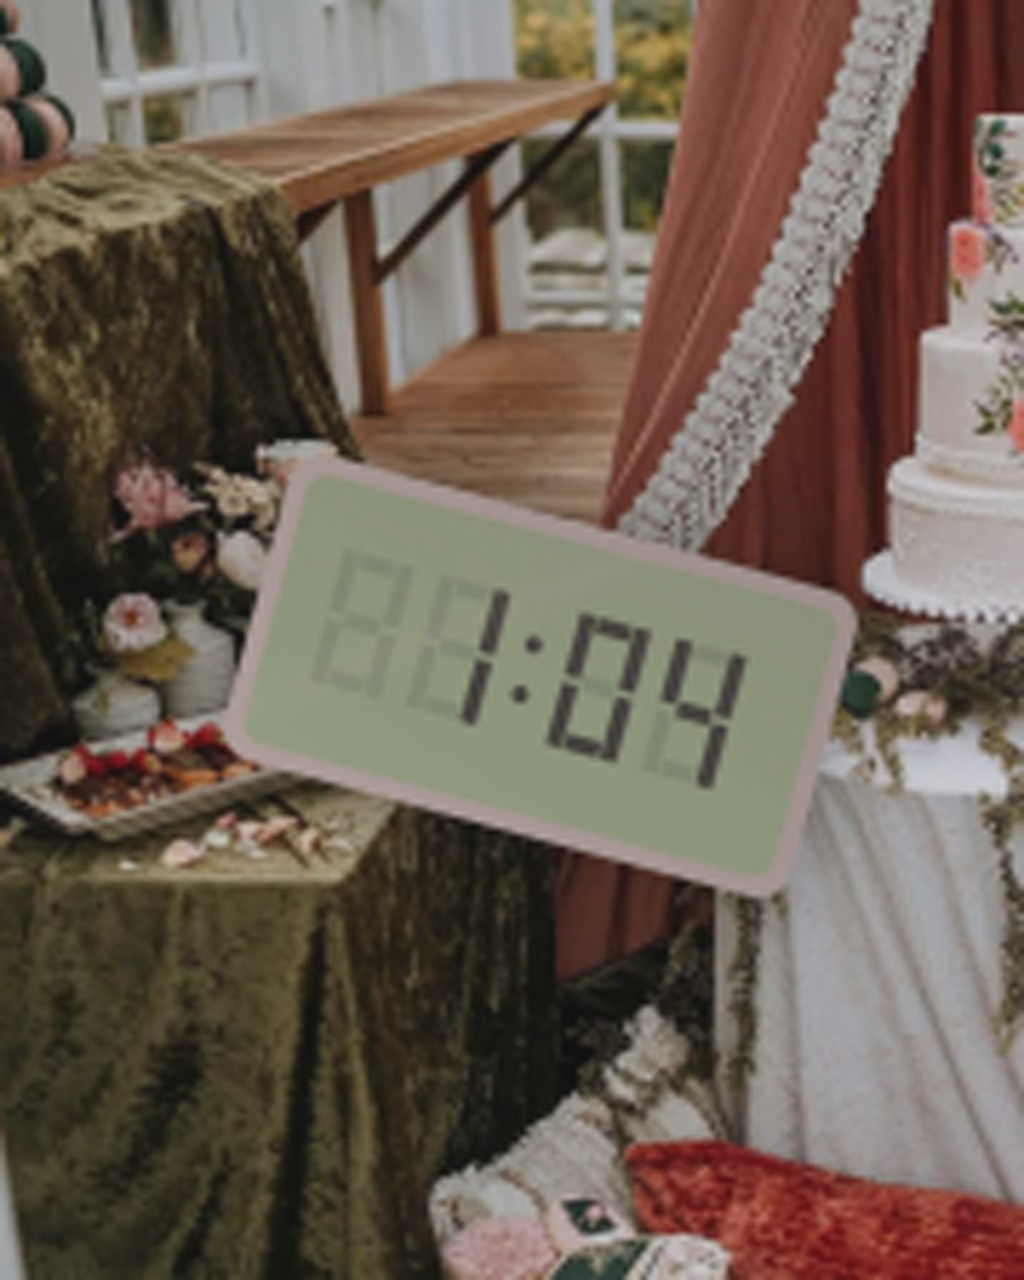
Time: {"hour": 1, "minute": 4}
